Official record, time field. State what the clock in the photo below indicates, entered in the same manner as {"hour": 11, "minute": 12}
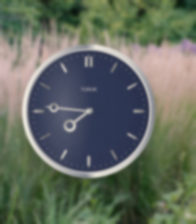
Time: {"hour": 7, "minute": 46}
